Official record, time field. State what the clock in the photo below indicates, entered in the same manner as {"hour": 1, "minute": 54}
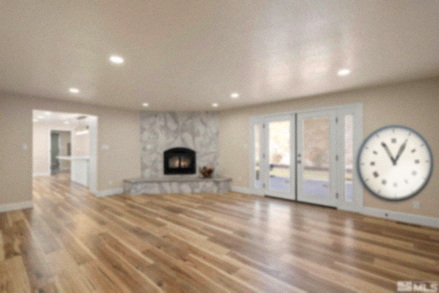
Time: {"hour": 11, "minute": 5}
